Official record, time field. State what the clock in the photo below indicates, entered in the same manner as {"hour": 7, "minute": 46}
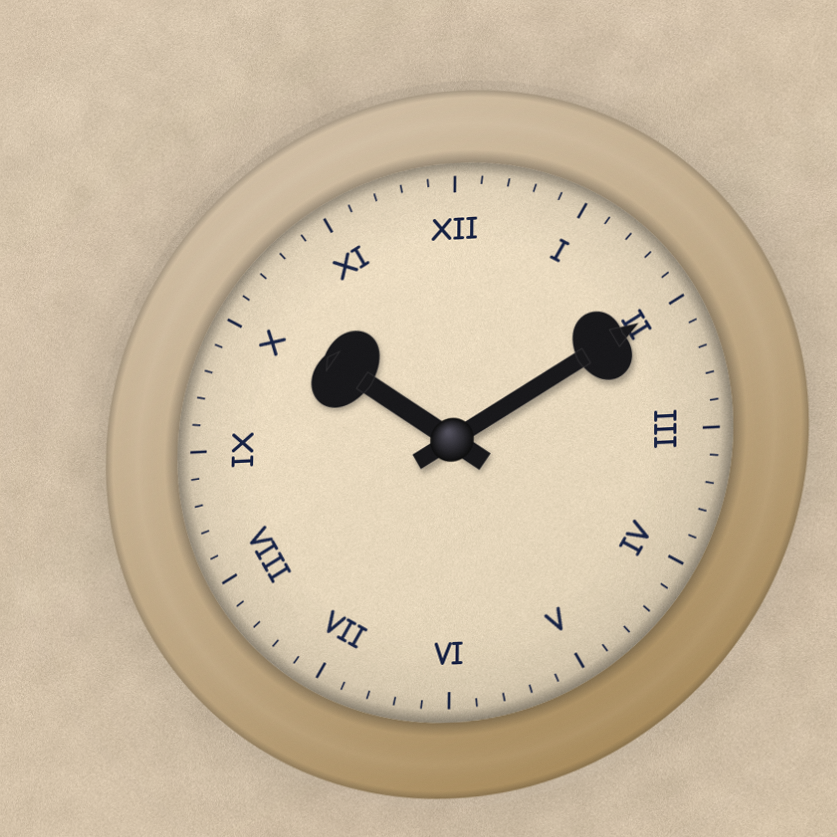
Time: {"hour": 10, "minute": 10}
